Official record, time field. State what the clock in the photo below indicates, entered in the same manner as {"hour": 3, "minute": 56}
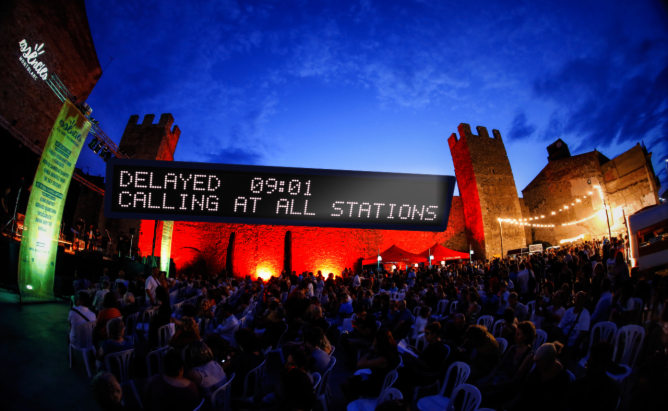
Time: {"hour": 9, "minute": 1}
